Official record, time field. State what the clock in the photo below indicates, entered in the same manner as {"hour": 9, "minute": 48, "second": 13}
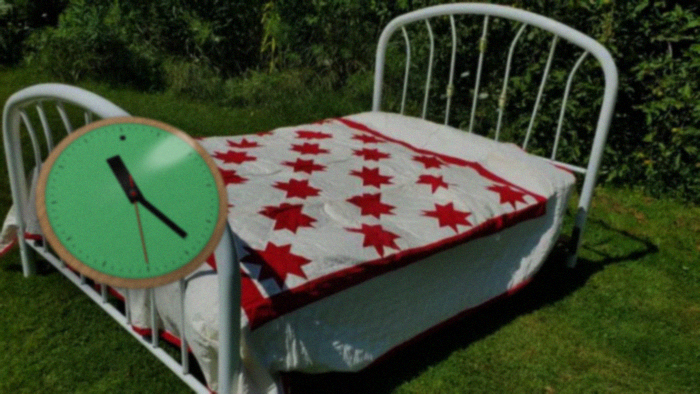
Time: {"hour": 11, "minute": 23, "second": 30}
